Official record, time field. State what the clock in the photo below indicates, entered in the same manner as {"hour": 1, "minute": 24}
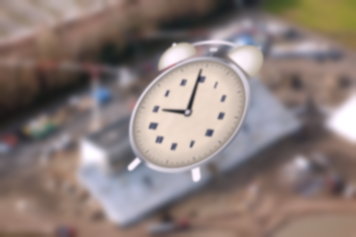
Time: {"hour": 8, "minute": 59}
